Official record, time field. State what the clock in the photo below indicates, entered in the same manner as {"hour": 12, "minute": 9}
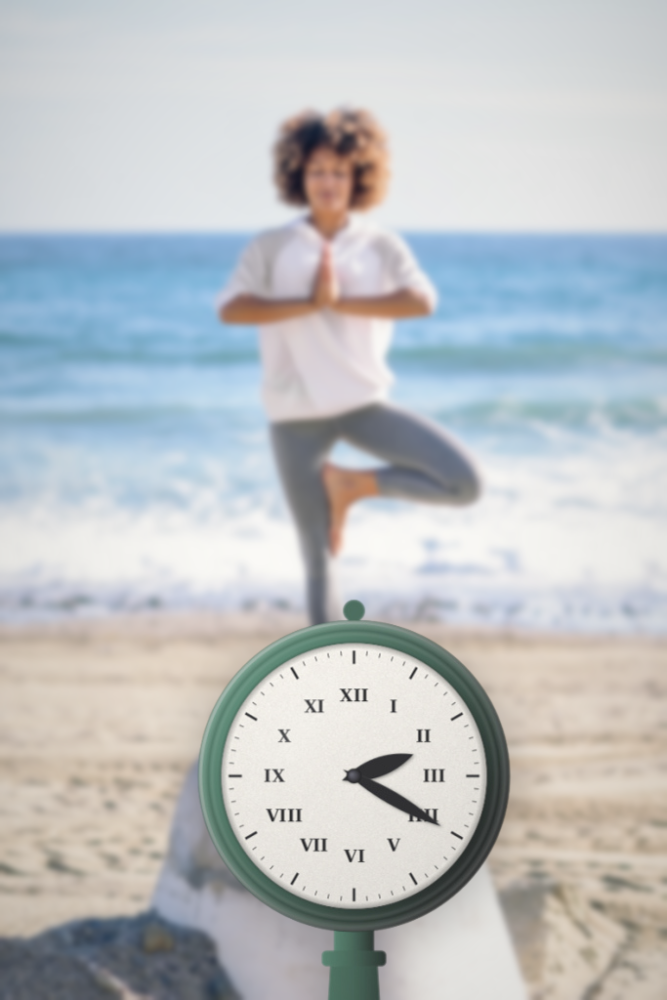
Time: {"hour": 2, "minute": 20}
